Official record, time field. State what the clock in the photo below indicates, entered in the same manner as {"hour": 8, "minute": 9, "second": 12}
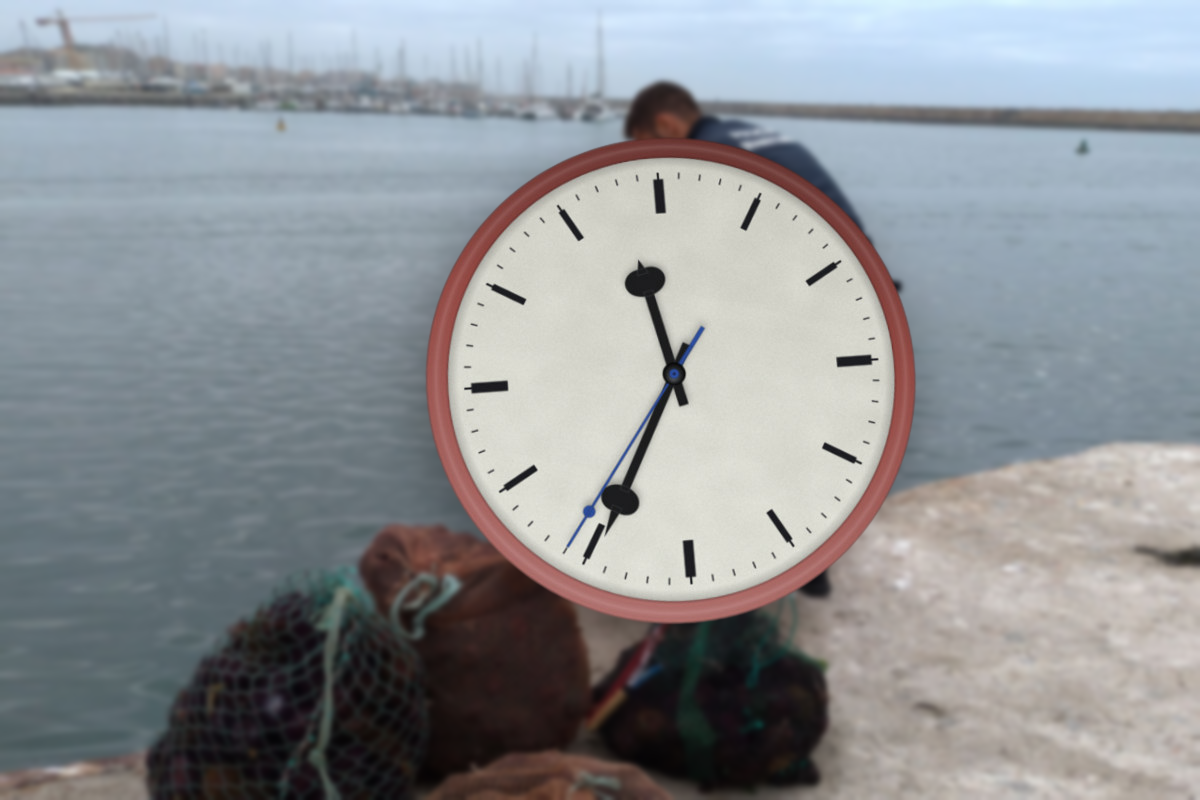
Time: {"hour": 11, "minute": 34, "second": 36}
